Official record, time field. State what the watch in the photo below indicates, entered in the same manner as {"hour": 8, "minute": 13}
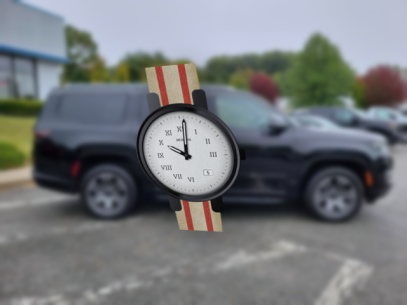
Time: {"hour": 10, "minute": 1}
